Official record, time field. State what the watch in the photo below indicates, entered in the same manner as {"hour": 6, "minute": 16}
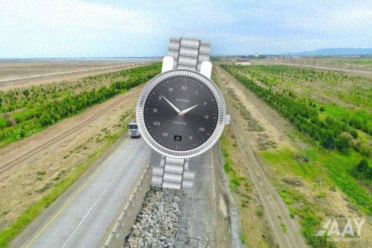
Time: {"hour": 1, "minute": 51}
